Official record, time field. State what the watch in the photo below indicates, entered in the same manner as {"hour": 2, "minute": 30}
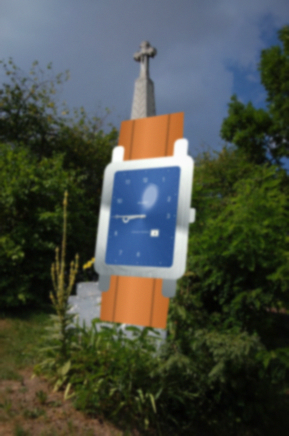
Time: {"hour": 8, "minute": 45}
